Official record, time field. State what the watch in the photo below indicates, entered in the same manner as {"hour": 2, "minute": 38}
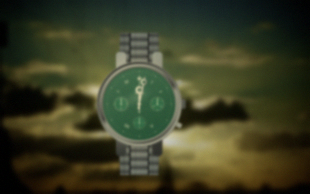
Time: {"hour": 12, "minute": 2}
